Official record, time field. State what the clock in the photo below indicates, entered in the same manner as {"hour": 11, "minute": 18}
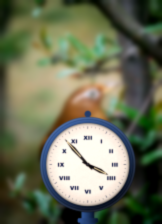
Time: {"hour": 3, "minute": 53}
